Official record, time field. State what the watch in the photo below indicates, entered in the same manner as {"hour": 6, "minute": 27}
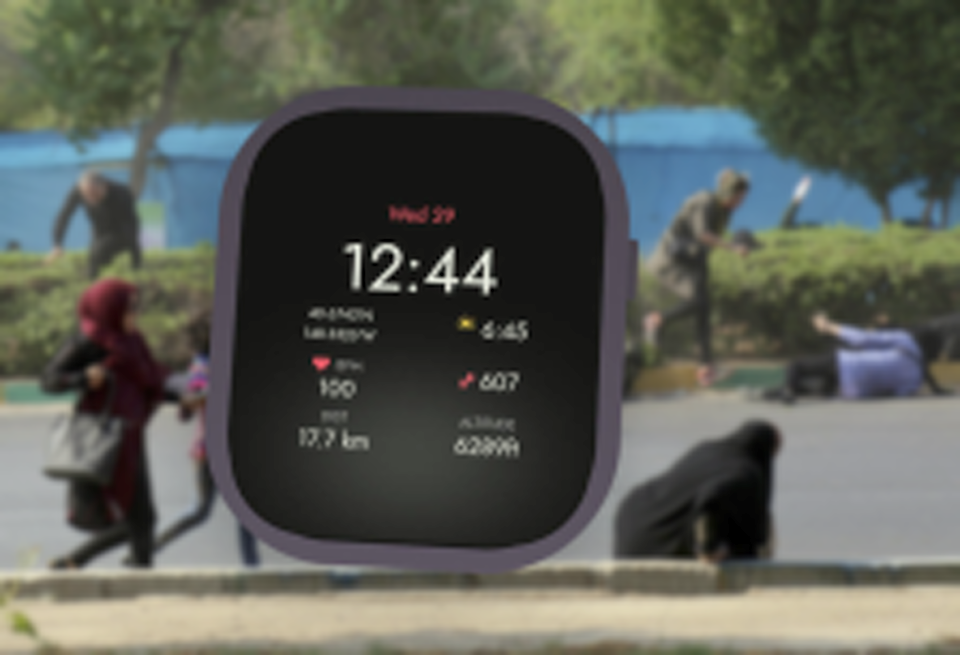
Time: {"hour": 12, "minute": 44}
